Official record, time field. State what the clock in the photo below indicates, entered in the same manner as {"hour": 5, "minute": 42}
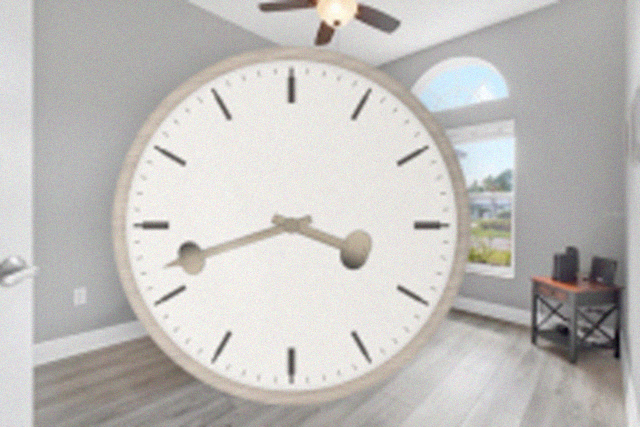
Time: {"hour": 3, "minute": 42}
